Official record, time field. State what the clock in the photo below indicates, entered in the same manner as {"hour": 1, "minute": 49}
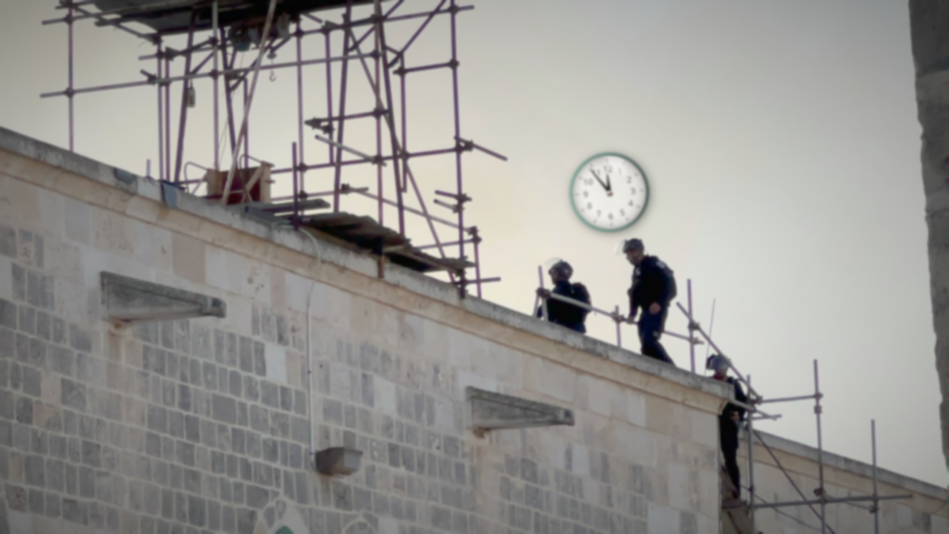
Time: {"hour": 11, "minute": 54}
